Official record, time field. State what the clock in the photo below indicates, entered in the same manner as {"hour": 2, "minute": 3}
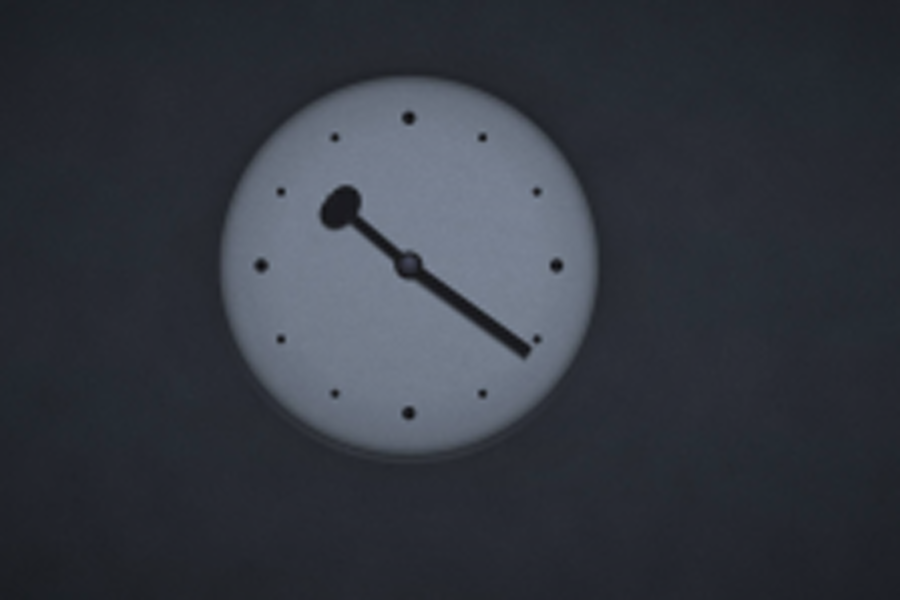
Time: {"hour": 10, "minute": 21}
